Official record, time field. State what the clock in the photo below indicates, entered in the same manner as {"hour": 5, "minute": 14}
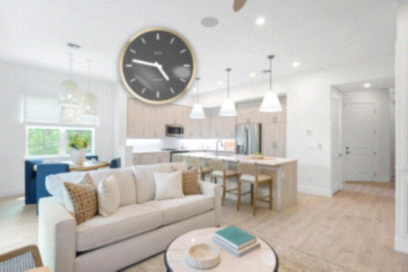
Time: {"hour": 4, "minute": 47}
